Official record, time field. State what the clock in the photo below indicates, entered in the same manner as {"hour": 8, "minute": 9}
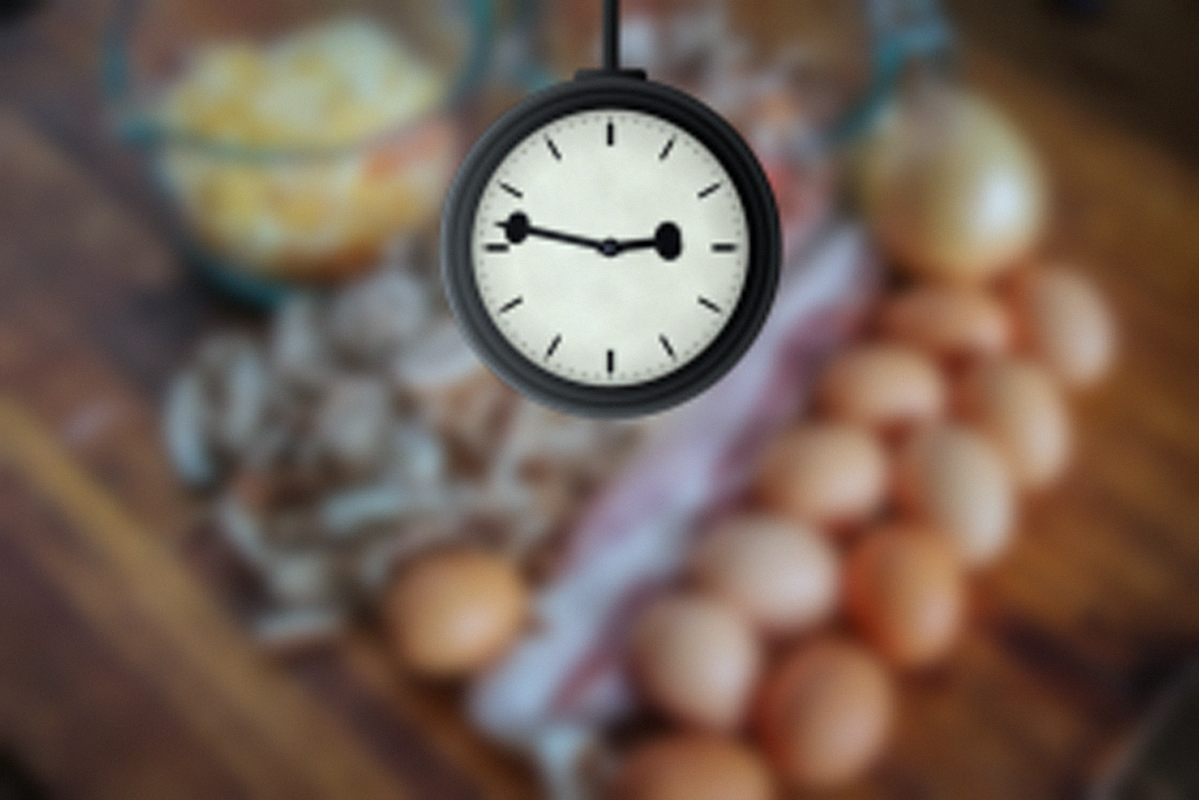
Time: {"hour": 2, "minute": 47}
